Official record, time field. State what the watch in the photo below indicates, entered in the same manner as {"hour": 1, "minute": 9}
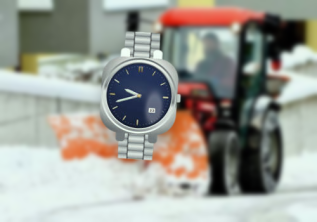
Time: {"hour": 9, "minute": 42}
